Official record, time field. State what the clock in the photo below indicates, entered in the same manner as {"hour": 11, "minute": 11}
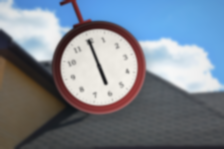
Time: {"hour": 6, "minute": 0}
